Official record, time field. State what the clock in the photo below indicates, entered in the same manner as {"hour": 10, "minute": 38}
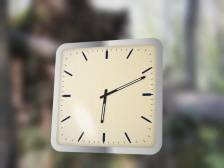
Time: {"hour": 6, "minute": 11}
